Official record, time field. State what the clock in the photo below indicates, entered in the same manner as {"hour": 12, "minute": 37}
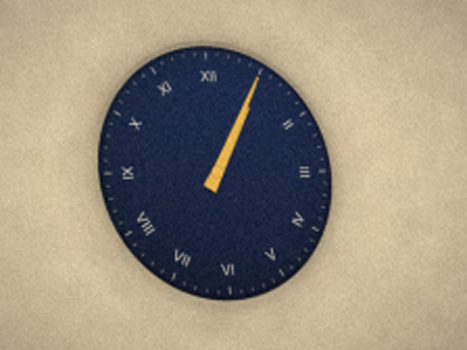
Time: {"hour": 1, "minute": 5}
